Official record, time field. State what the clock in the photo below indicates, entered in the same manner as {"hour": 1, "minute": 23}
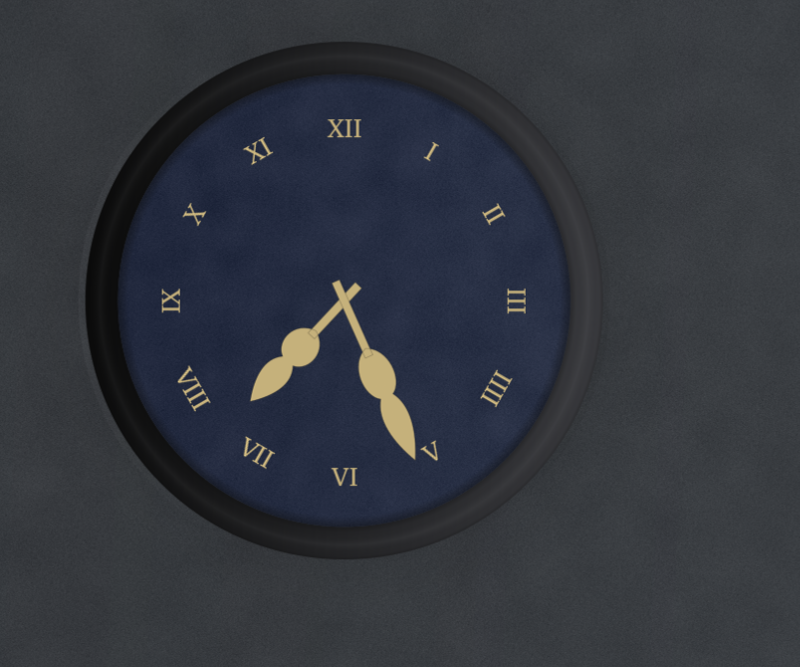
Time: {"hour": 7, "minute": 26}
